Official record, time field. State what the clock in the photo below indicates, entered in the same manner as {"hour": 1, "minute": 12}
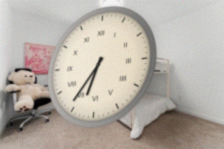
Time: {"hour": 6, "minute": 36}
